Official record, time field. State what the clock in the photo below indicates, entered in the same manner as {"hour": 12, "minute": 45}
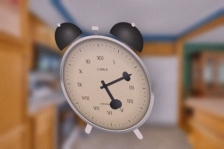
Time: {"hour": 5, "minute": 11}
